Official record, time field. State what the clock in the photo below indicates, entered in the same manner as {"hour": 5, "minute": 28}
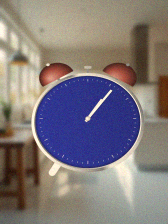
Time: {"hour": 1, "minute": 6}
